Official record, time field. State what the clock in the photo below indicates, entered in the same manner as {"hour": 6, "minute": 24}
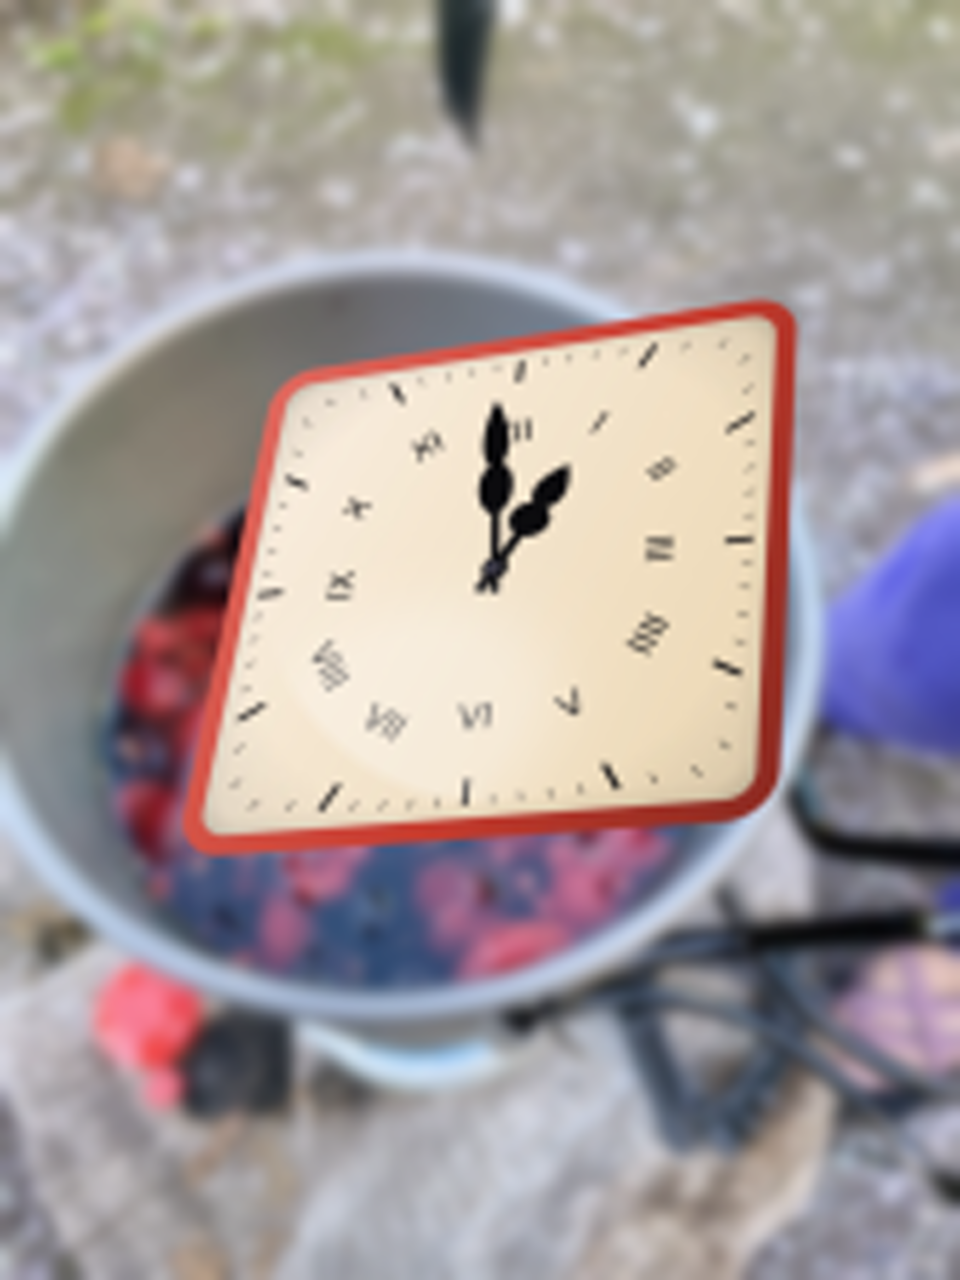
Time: {"hour": 12, "minute": 59}
